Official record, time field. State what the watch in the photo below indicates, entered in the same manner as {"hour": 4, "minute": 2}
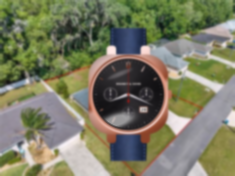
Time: {"hour": 8, "minute": 19}
